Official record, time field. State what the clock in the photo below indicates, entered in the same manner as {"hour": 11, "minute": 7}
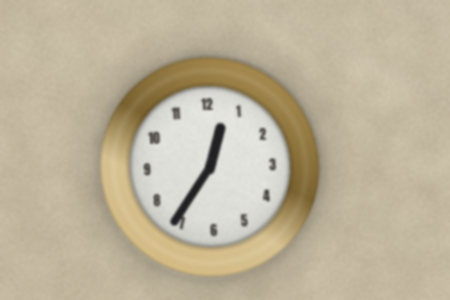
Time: {"hour": 12, "minute": 36}
